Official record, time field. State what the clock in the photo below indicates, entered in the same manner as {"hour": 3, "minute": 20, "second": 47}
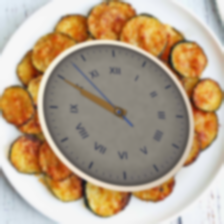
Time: {"hour": 9, "minute": 49, "second": 53}
